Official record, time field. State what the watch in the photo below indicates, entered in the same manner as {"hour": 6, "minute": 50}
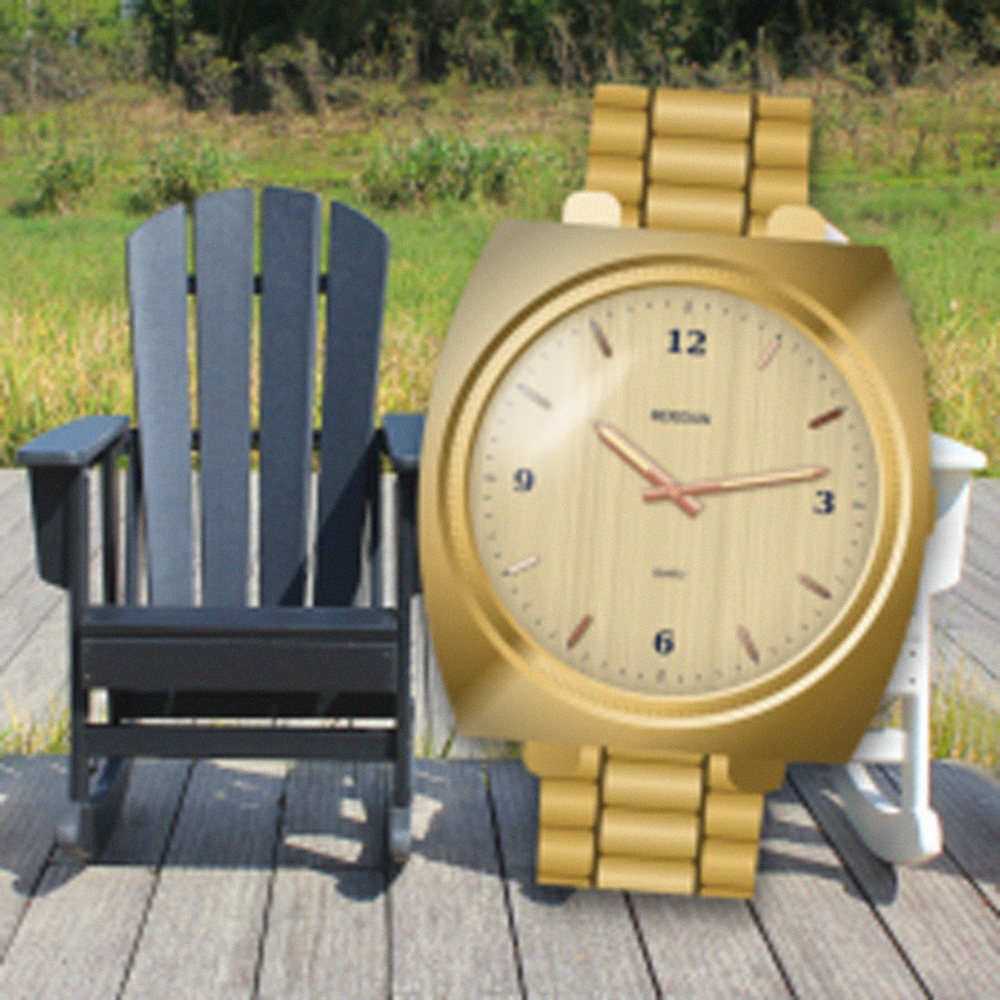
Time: {"hour": 10, "minute": 13}
